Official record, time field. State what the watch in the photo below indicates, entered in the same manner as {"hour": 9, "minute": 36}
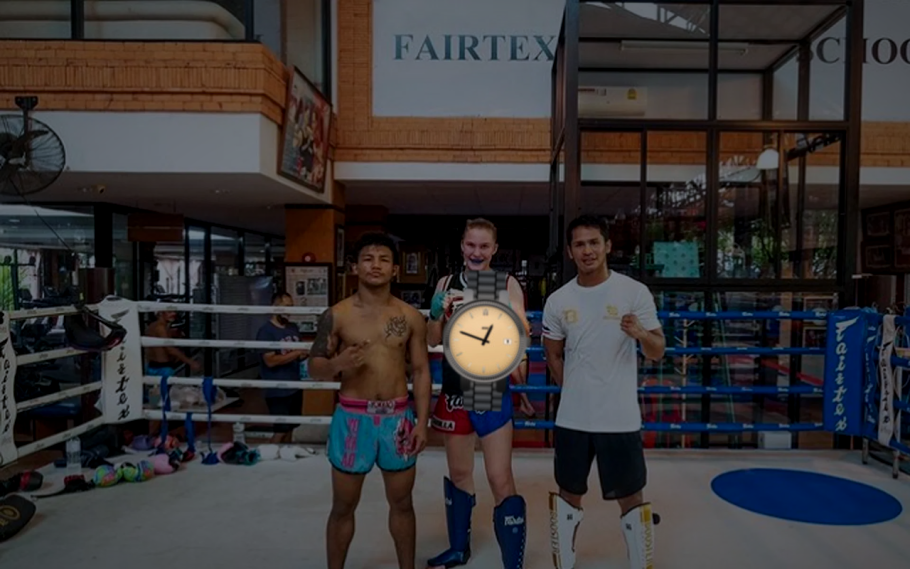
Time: {"hour": 12, "minute": 48}
